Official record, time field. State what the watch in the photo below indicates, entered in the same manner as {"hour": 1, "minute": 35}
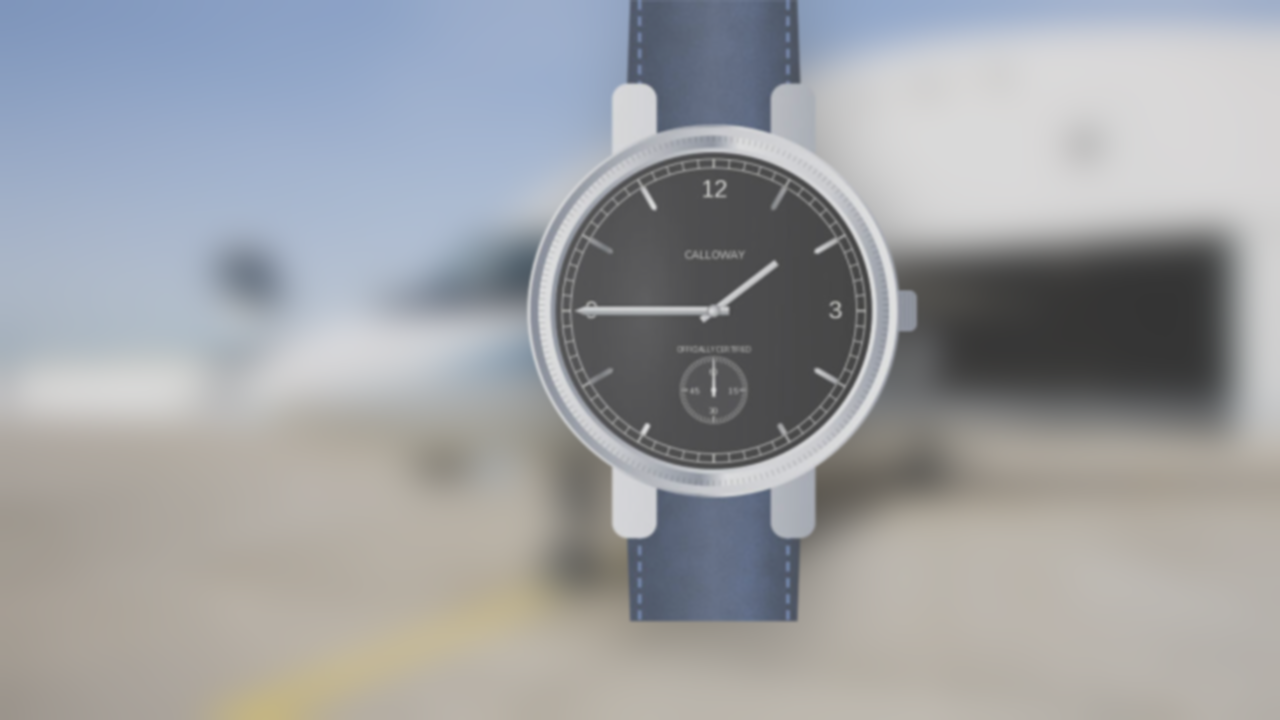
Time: {"hour": 1, "minute": 45}
